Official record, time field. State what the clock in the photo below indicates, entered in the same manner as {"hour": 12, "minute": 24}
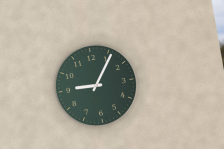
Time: {"hour": 9, "minute": 6}
